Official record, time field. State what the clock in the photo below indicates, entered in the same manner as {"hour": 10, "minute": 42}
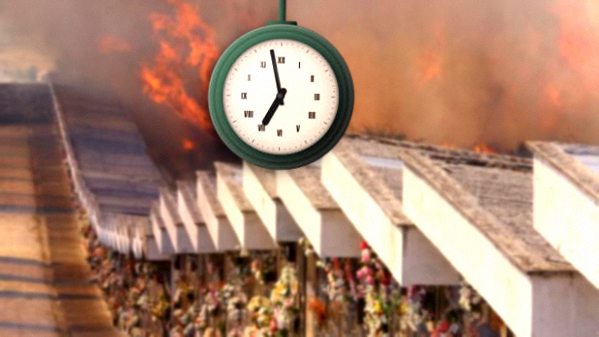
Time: {"hour": 6, "minute": 58}
